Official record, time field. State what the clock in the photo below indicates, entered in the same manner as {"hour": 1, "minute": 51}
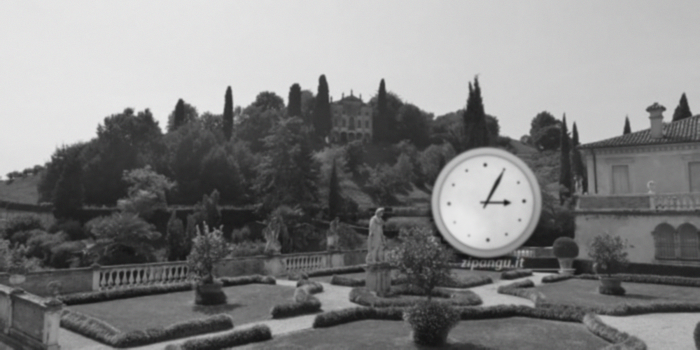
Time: {"hour": 3, "minute": 5}
